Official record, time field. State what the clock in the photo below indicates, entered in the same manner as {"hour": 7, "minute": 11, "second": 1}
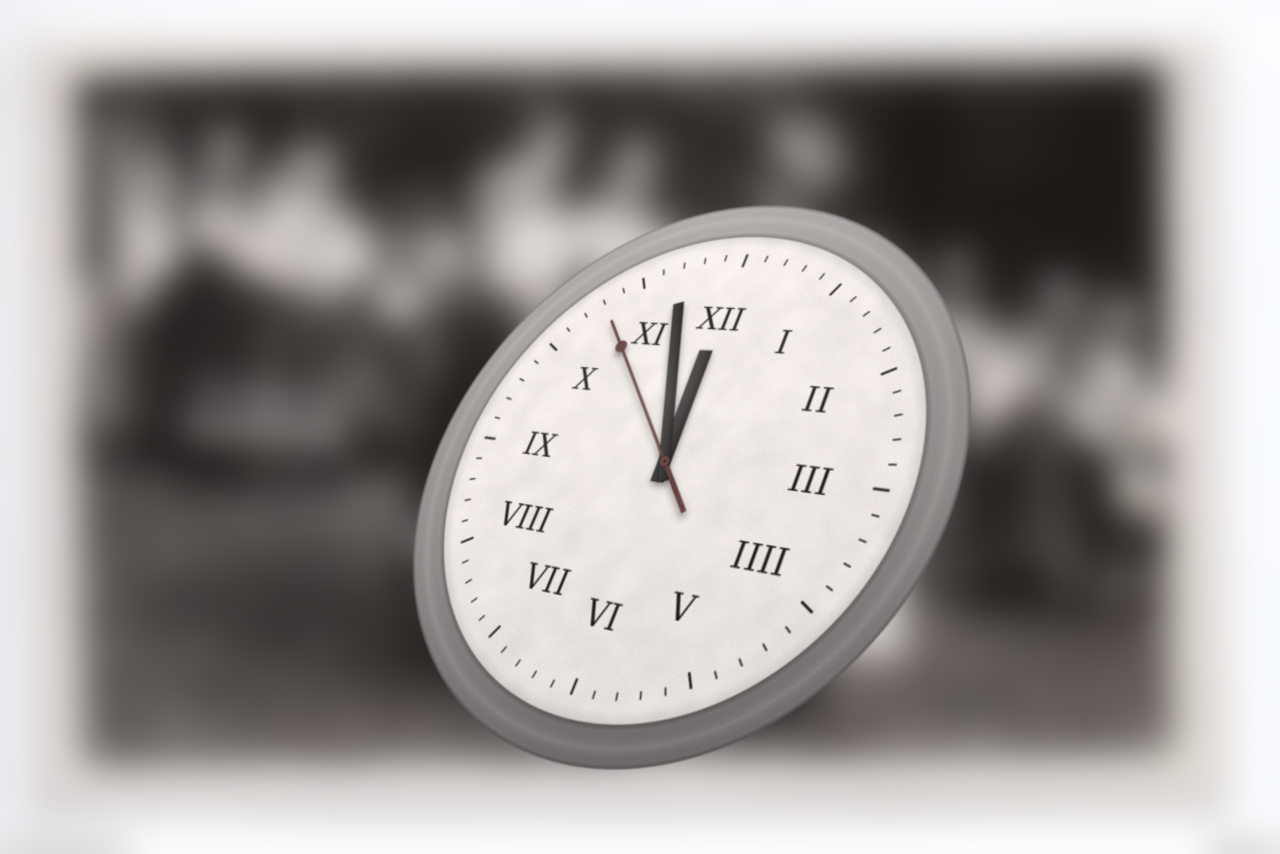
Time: {"hour": 11, "minute": 56, "second": 53}
